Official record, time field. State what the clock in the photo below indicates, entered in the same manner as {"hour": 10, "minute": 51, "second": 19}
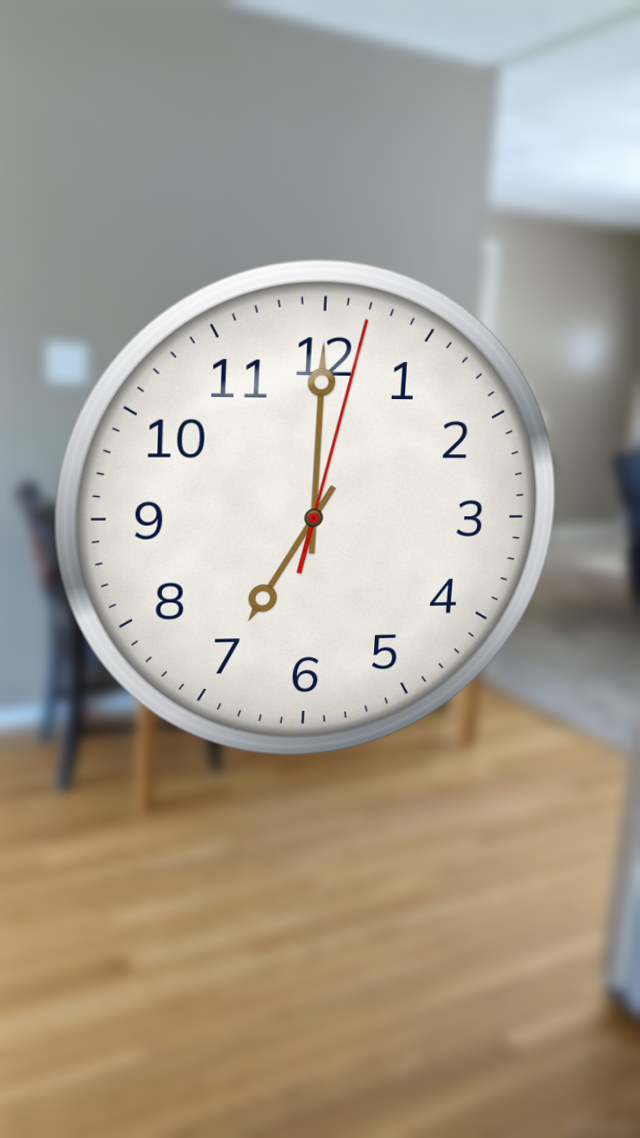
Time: {"hour": 7, "minute": 0, "second": 2}
